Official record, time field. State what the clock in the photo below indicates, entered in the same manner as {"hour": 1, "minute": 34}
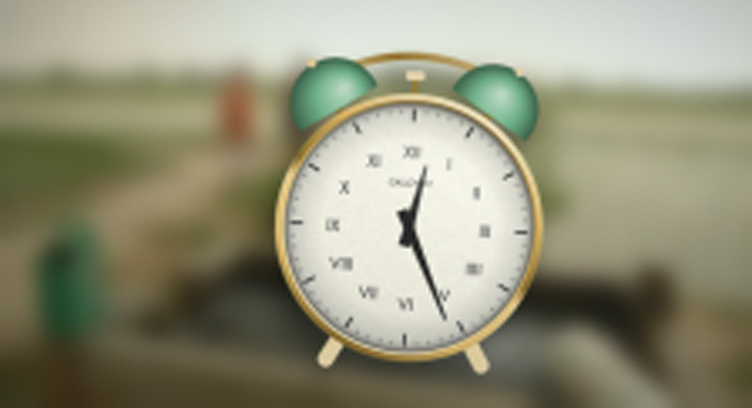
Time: {"hour": 12, "minute": 26}
